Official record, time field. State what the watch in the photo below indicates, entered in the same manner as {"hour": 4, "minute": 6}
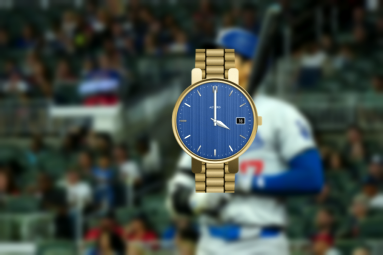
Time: {"hour": 4, "minute": 0}
